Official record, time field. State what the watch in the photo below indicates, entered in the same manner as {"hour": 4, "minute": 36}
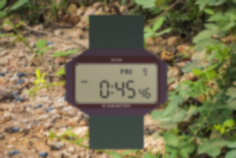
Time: {"hour": 0, "minute": 45}
